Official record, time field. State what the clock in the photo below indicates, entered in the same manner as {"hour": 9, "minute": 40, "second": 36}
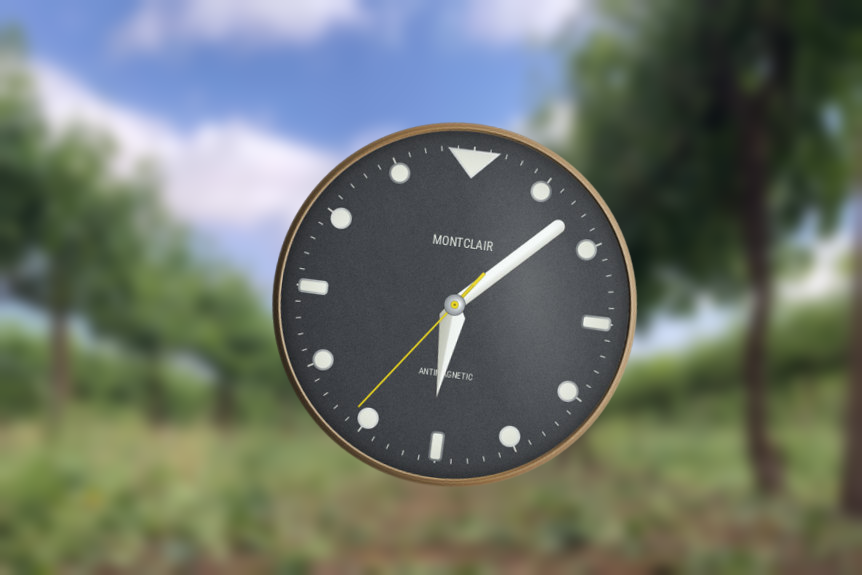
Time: {"hour": 6, "minute": 7, "second": 36}
